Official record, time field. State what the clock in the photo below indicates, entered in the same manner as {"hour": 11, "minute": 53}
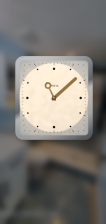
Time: {"hour": 11, "minute": 8}
